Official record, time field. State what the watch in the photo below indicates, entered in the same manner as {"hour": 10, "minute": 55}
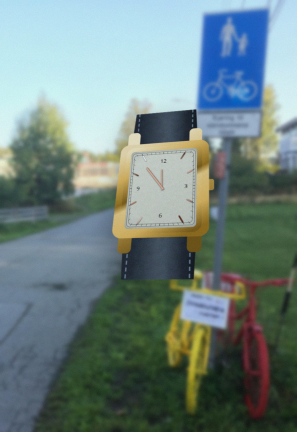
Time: {"hour": 11, "minute": 54}
